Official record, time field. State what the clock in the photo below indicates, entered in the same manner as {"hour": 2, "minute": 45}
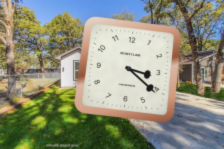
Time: {"hour": 3, "minute": 21}
